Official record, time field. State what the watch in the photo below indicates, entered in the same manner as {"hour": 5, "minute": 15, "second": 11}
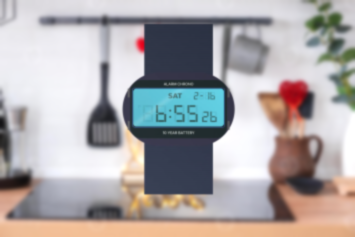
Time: {"hour": 6, "minute": 55, "second": 26}
